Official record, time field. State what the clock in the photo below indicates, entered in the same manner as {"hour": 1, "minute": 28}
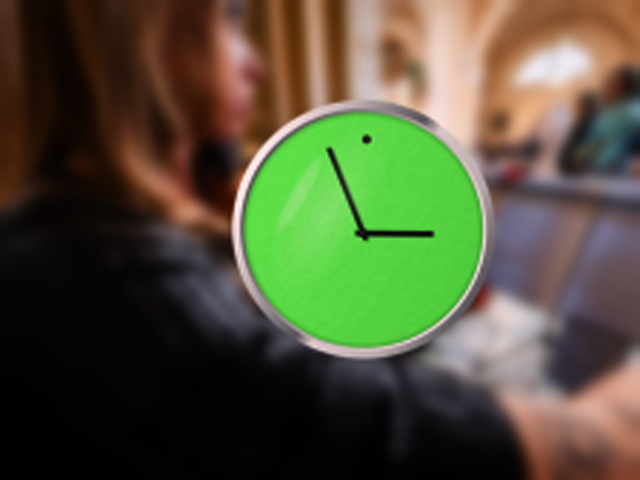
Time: {"hour": 2, "minute": 56}
